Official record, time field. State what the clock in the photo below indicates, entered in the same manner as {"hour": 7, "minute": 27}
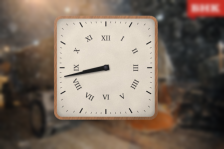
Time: {"hour": 8, "minute": 43}
